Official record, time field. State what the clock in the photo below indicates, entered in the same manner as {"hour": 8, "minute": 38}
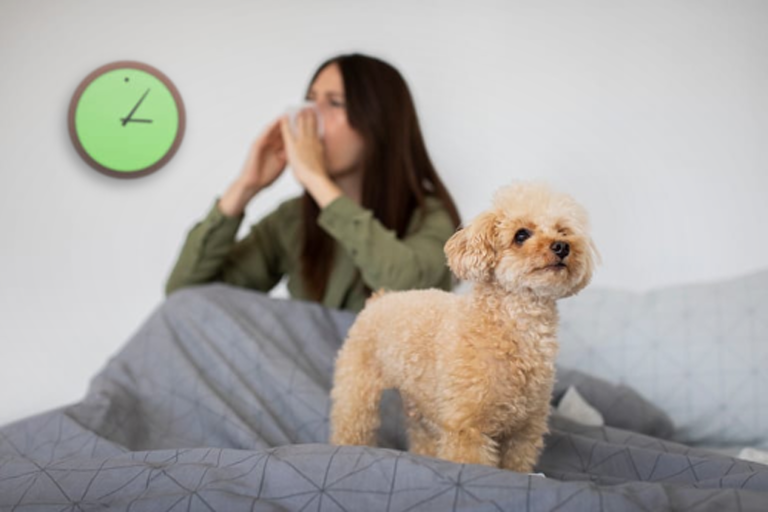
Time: {"hour": 3, "minute": 6}
